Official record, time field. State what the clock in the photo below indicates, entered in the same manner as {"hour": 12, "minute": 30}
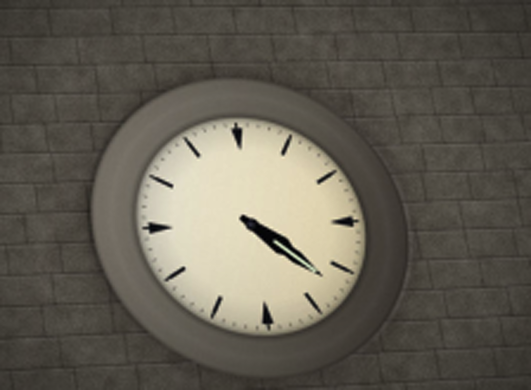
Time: {"hour": 4, "minute": 22}
